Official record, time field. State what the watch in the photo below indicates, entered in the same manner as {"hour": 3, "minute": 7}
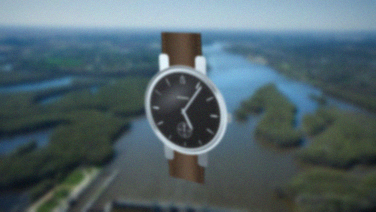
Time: {"hour": 5, "minute": 6}
